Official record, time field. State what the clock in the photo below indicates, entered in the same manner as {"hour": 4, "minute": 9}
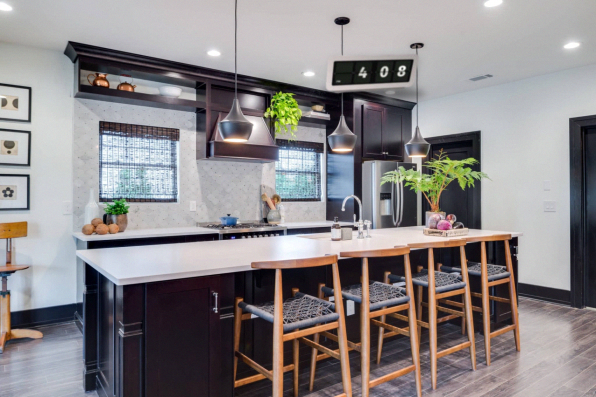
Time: {"hour": 4, "minute": 8}
